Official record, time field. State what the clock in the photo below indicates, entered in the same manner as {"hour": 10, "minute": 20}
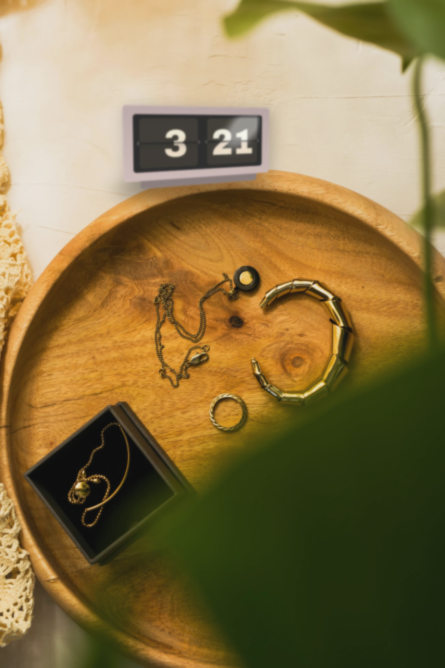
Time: {"hour": 3, "minute": 21}
